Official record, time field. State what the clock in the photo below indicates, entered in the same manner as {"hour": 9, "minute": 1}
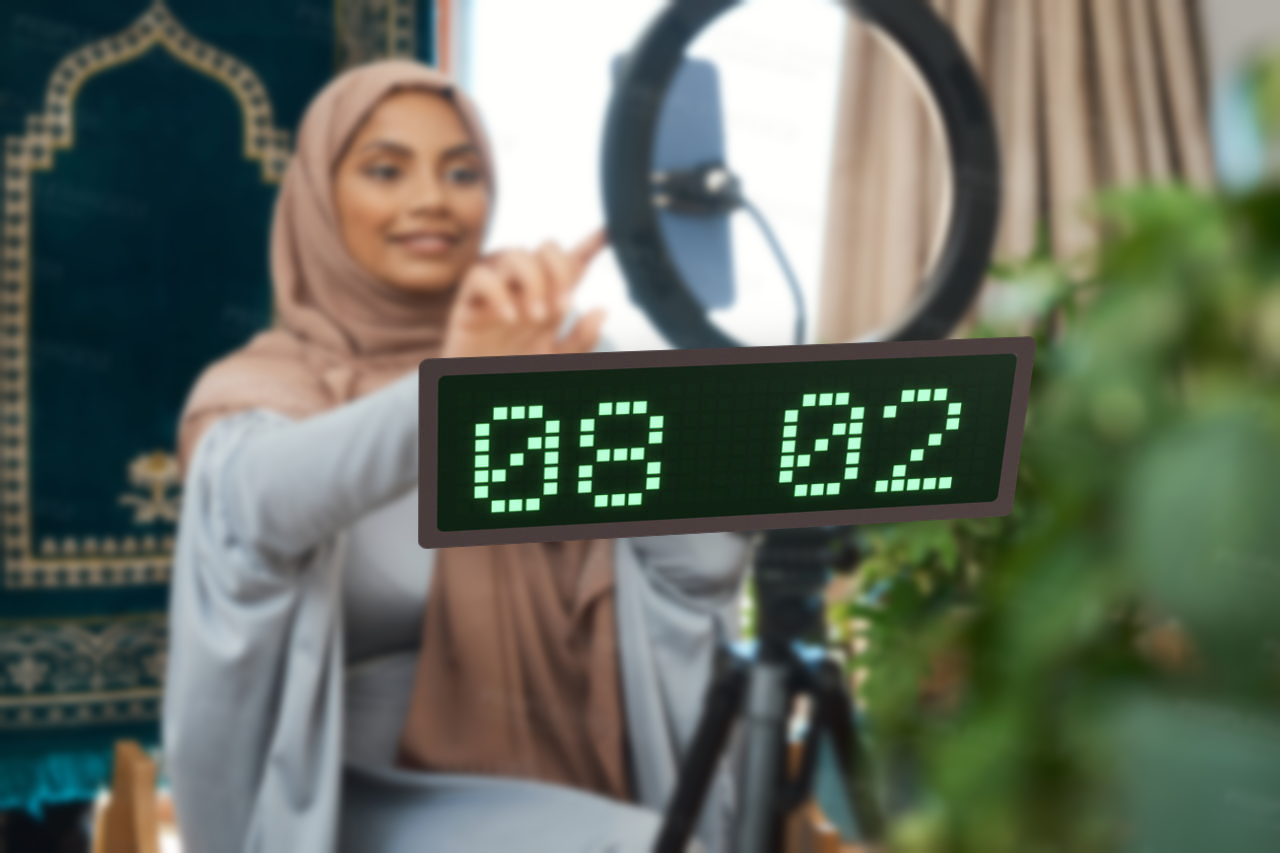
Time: {"hour": 8, "minute": 2}
